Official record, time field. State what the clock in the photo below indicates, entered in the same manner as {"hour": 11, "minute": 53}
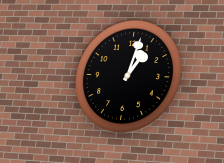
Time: {"hour": 1, "minute": 2}
